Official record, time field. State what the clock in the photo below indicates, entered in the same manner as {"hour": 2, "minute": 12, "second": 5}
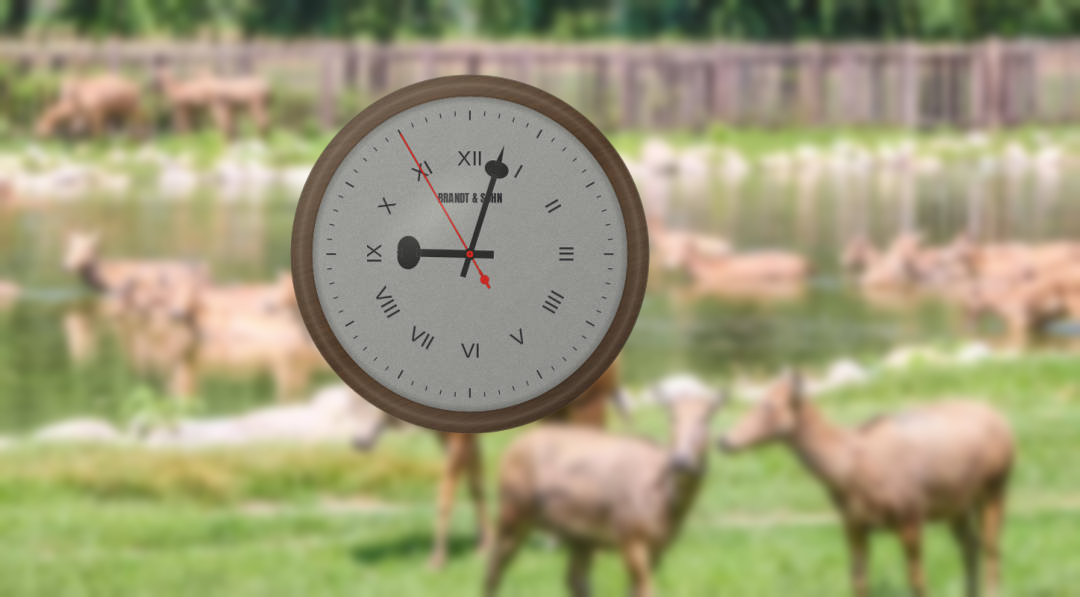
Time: {"hour": 9, "minute": 2, "second": 55}
